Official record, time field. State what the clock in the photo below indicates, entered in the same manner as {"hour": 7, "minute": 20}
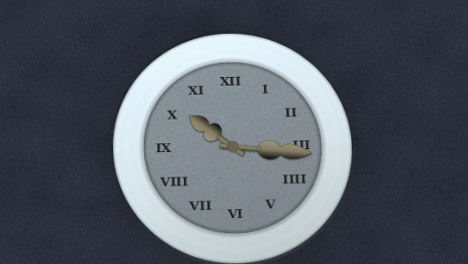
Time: {"hour": 10, "minute": 16}
